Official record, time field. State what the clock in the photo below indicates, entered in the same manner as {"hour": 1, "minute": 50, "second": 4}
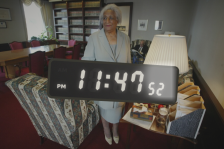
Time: {"hour": 11, "minute": 47, "second": 52}
